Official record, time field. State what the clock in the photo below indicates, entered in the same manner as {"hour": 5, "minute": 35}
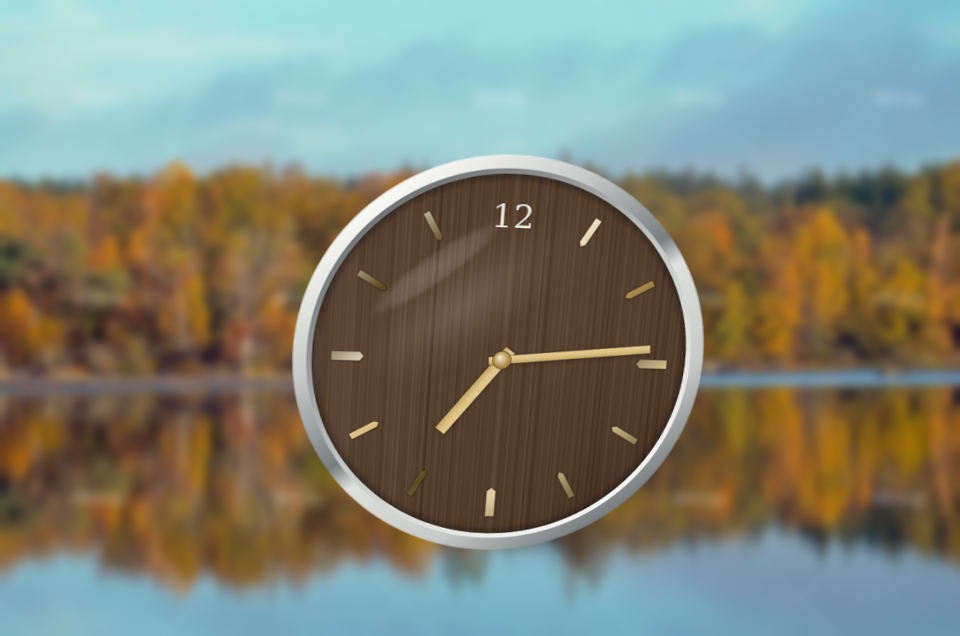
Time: {"hour": 7, "minute": 14}
